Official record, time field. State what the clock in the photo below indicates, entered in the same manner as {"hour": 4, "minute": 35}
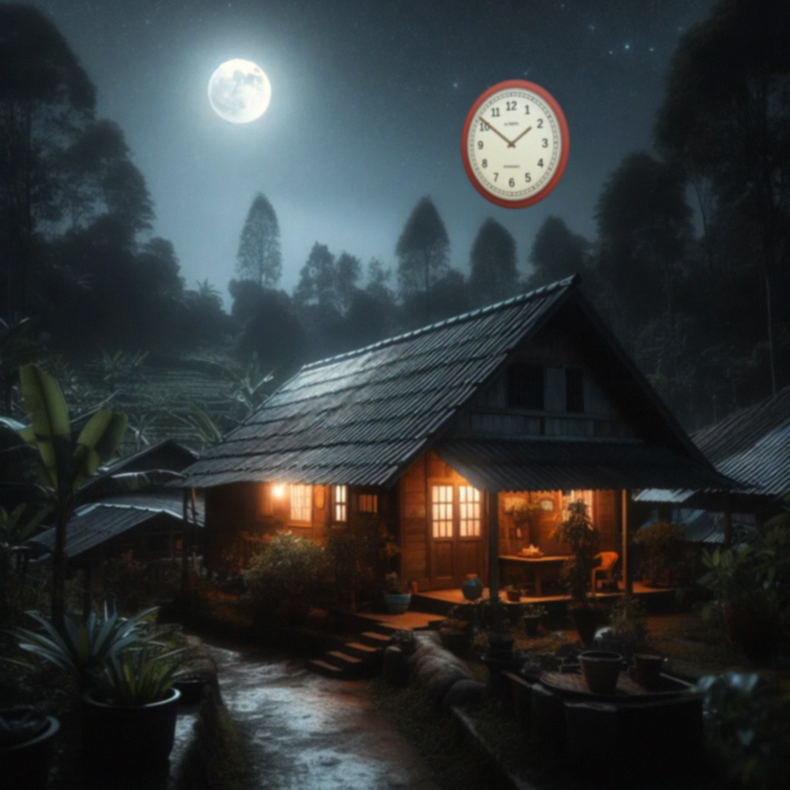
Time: {"hour": 1, "minute": 51}
